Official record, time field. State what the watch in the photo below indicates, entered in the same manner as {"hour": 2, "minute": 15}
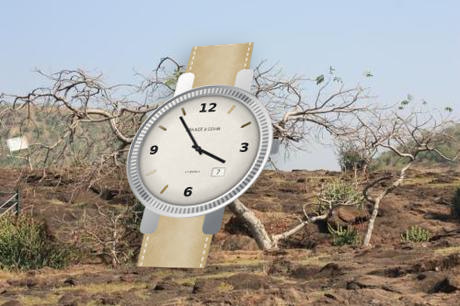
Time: {"hour": 3, "minute": 54}
